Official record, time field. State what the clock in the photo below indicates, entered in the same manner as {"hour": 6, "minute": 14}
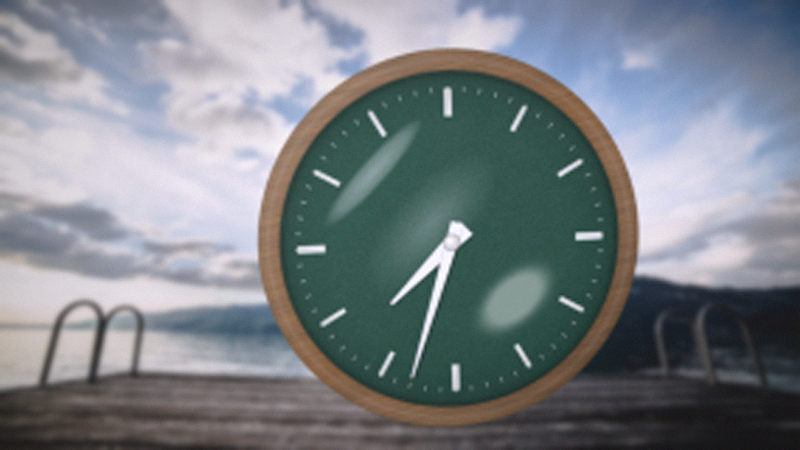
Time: {"hour": 7, "minute": 33}
